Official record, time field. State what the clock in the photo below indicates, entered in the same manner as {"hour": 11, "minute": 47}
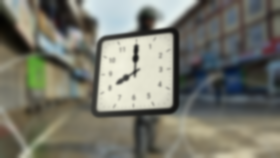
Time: {"hour": 8, "minute": 0}
